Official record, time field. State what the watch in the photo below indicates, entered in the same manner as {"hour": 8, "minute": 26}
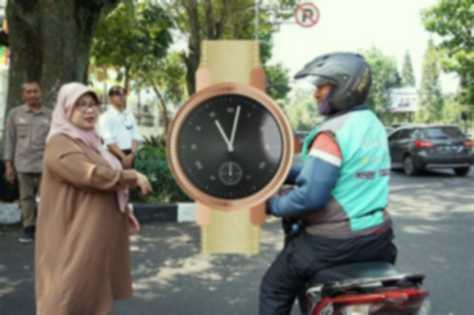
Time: {"hour": 11, "minute": 2}
